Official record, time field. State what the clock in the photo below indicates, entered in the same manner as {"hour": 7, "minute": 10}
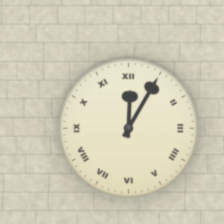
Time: {"hour": 12, "minute": 5}
